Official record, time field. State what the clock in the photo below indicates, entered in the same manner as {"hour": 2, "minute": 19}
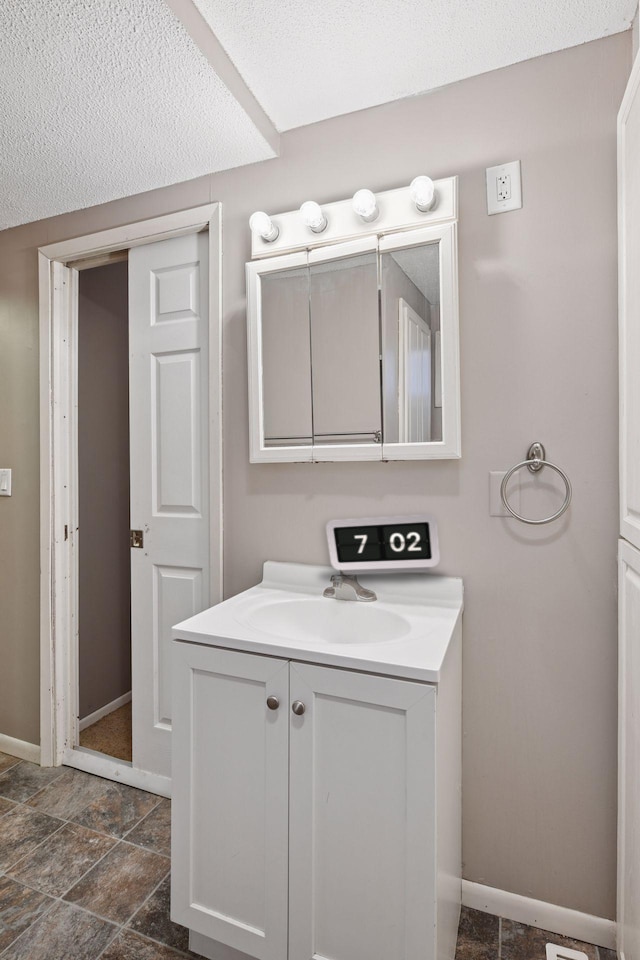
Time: {"hour": 7, "minute": 2}
